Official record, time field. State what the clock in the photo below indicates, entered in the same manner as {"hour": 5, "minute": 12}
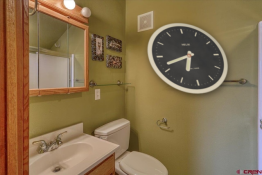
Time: {"hour": 6, "minute": 42}
